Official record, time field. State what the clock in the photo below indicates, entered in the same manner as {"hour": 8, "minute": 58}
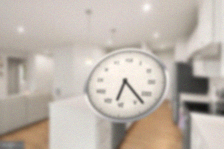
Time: {"hour": 6, "minute": 23}
